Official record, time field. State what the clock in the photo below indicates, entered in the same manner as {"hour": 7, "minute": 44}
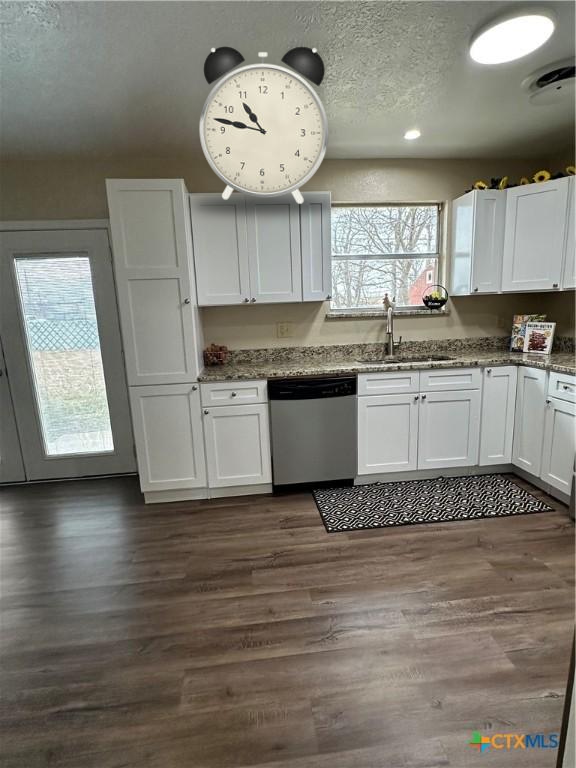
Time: {"hour": 10, "minute": 47}
